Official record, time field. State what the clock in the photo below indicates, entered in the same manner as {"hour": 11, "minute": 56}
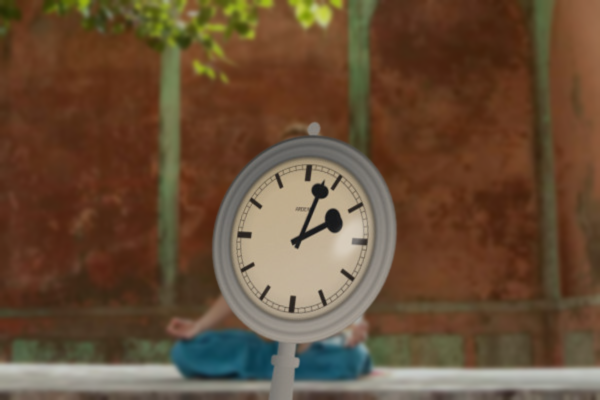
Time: {"hour": 2, "minute": 3}
